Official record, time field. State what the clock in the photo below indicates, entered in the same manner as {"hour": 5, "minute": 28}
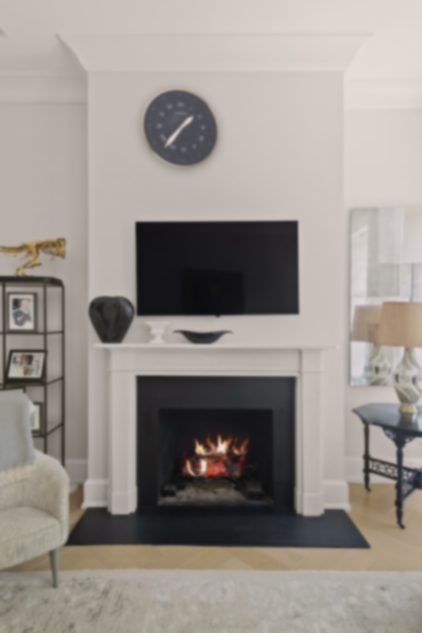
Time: {"hour": 1, "minute": 37}
